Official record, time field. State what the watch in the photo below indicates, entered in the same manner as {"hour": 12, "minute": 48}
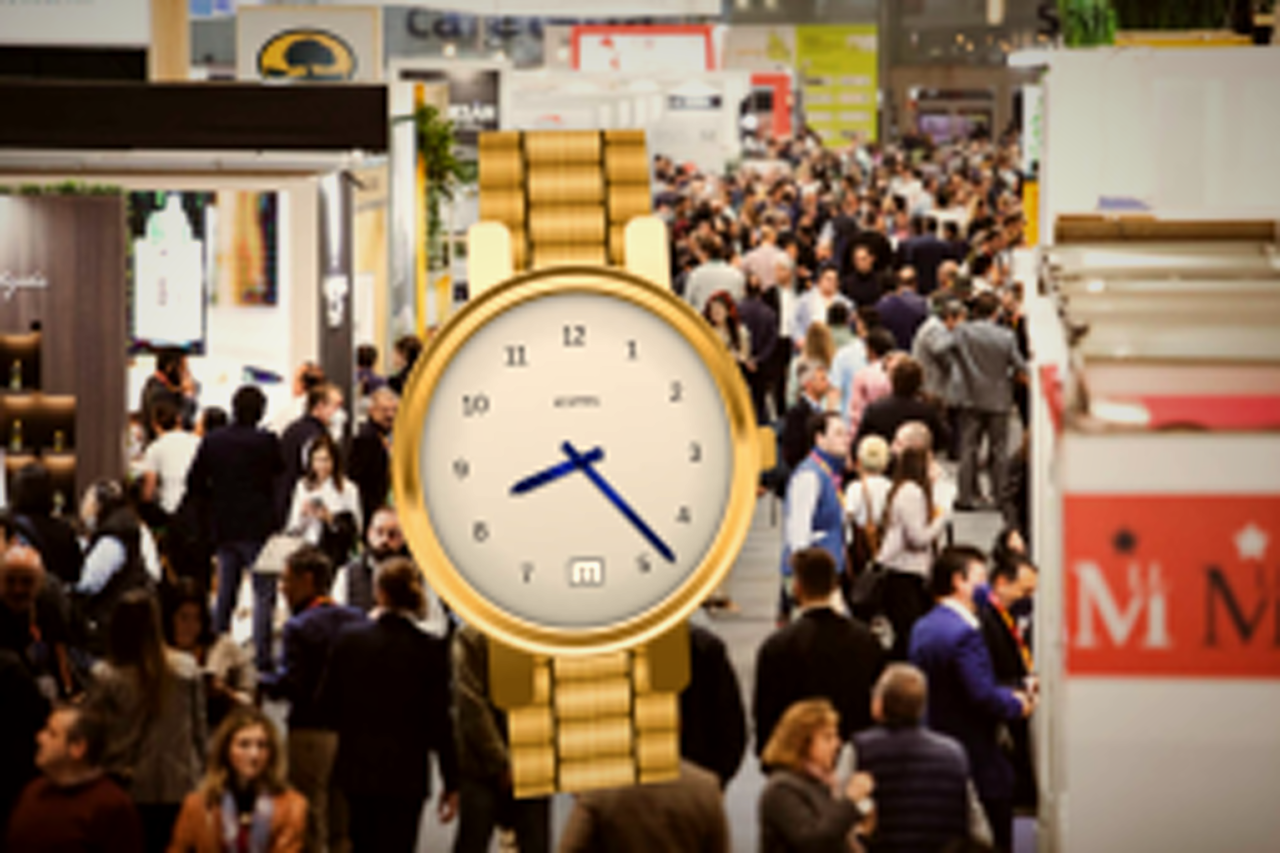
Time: {"hour": 8, "minute": 23}
